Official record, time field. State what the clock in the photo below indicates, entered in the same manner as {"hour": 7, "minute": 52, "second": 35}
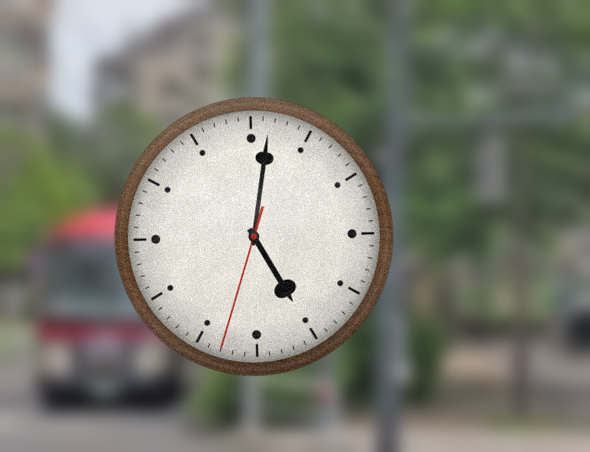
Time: {"hour": 5, "minute": 1, "second": 33}
